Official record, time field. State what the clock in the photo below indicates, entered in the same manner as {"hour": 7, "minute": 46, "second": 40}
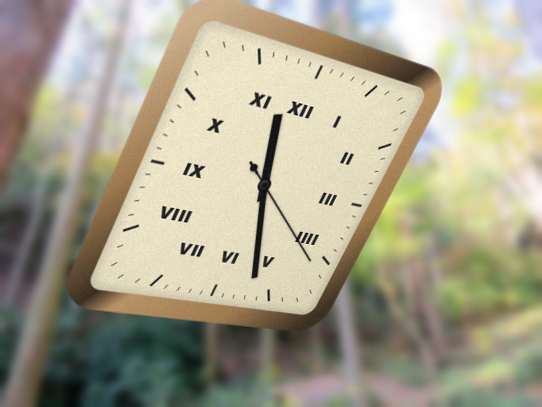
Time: {"hour": 11, "minute": 26, "second": 21}
